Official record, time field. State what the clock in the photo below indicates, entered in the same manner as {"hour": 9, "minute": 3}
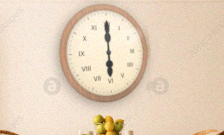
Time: {"hour": 6, "minute": 0}
